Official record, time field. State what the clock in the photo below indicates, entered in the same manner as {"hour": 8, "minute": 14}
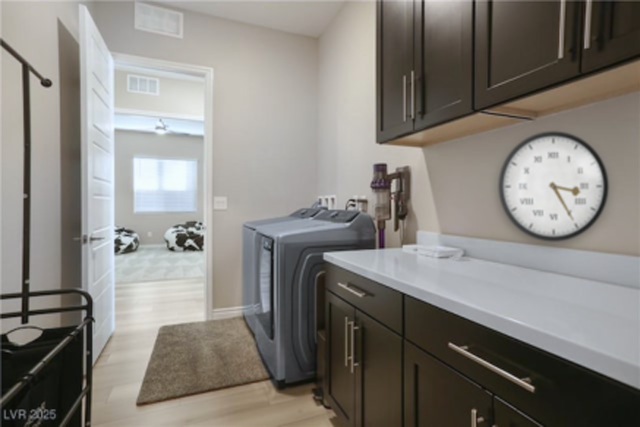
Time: {"hour": 3, "minute": 25}
